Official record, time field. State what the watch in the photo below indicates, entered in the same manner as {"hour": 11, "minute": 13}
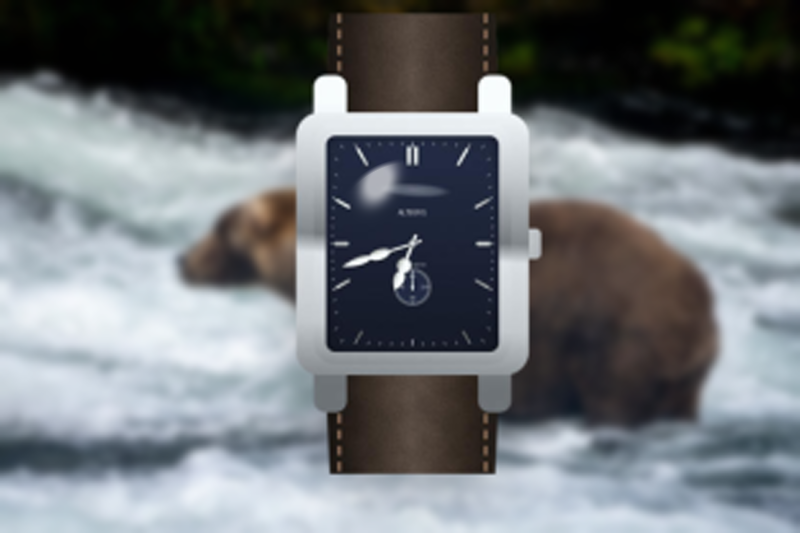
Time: {"hour": 6, "minute": 42}
